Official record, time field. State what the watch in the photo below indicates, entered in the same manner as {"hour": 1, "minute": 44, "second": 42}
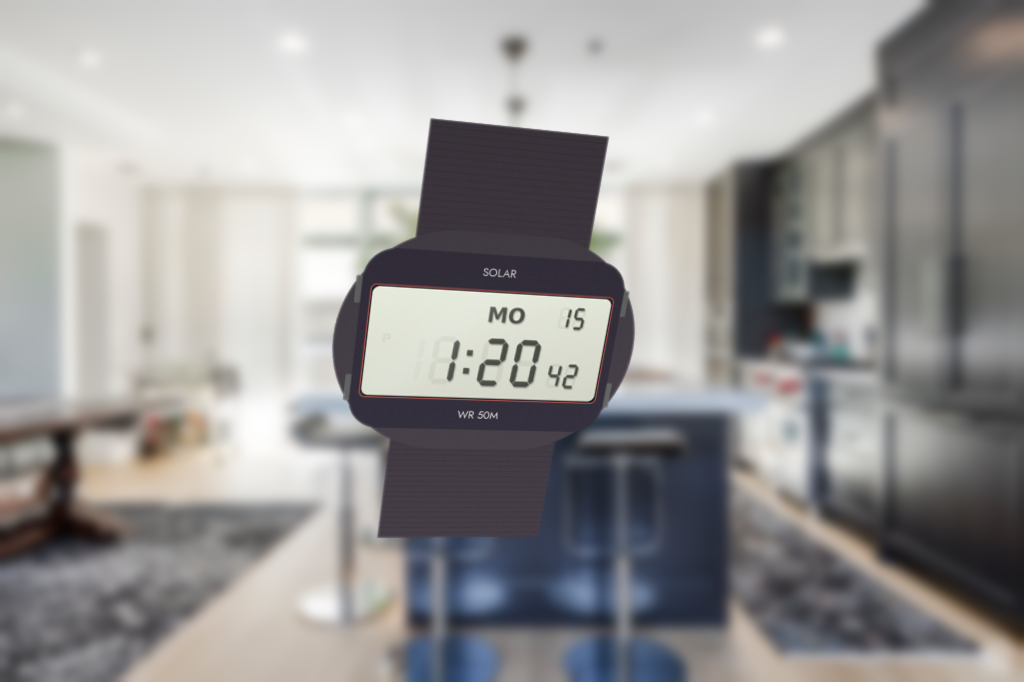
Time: {"hour": 1, "minute": 20, "second": 42}
